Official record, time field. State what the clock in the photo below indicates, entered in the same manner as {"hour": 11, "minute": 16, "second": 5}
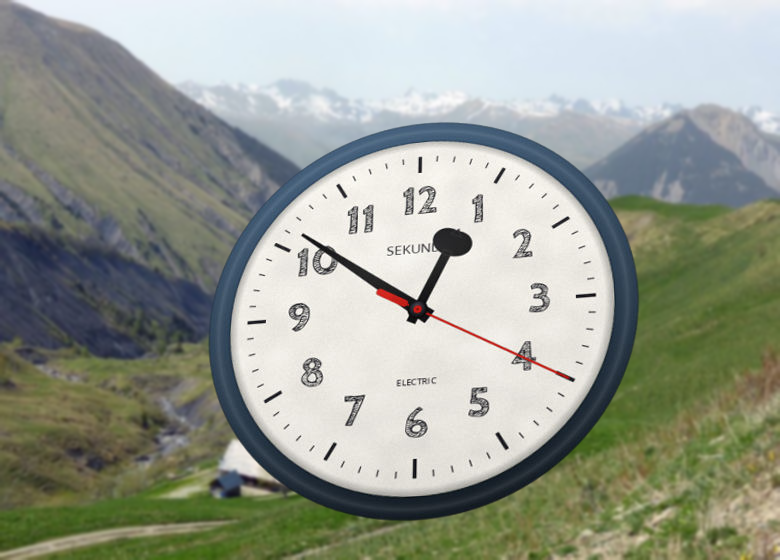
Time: {"hour": 12, "minute": 51, "second": 20}
